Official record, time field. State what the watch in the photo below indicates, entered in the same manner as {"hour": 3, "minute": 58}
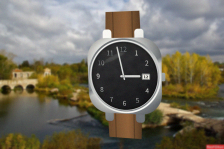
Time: {"hour": 2, "minute": 58}
